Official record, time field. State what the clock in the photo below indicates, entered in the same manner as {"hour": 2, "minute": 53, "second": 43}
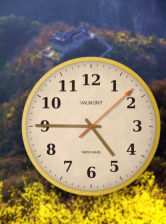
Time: {"hour": 4, "minute": 45, "second": 8}
